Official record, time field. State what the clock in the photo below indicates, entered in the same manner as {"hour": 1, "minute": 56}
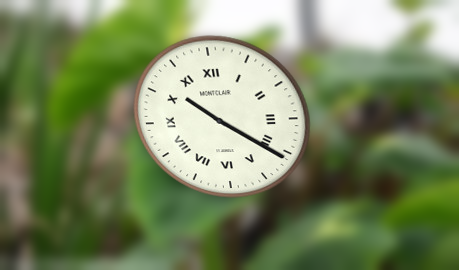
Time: {"hour": 10, "minute": 21}
